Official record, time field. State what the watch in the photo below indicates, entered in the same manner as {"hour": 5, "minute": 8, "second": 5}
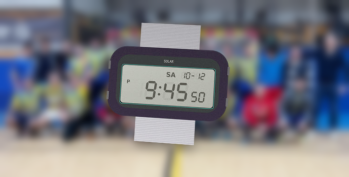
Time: {"hour": 9, "minute": 45, "second": 50}
